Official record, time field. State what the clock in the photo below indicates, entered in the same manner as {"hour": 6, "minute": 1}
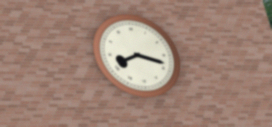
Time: {"hour": 8, "minute": 18}
